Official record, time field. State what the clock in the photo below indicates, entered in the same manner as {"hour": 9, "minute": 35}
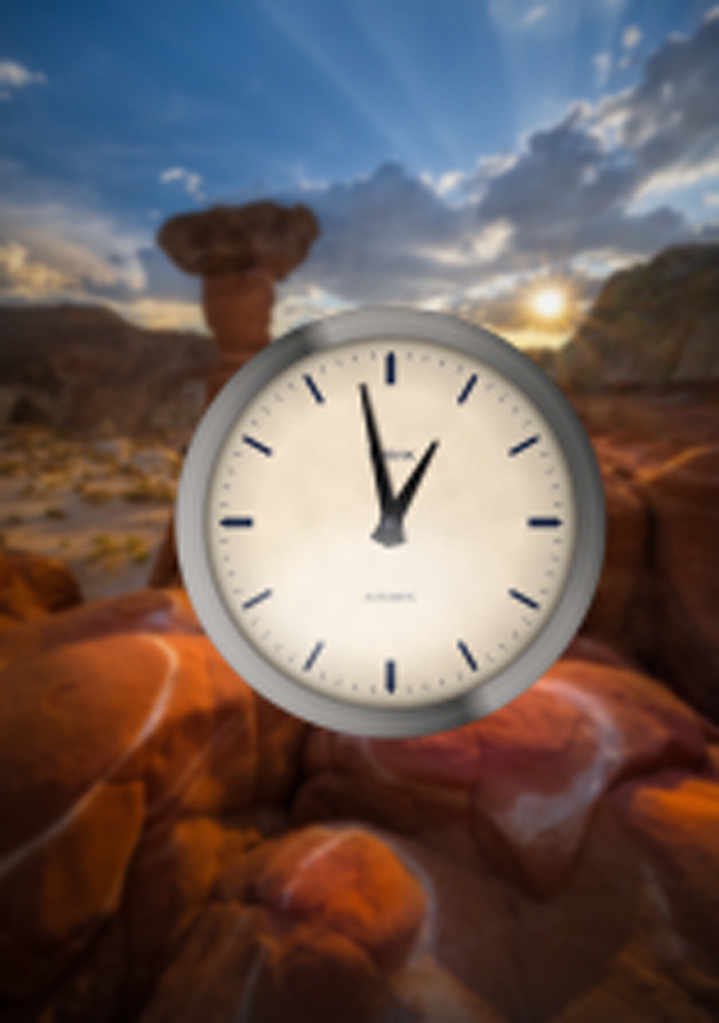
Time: {"hour": 12, "minute": 58}
